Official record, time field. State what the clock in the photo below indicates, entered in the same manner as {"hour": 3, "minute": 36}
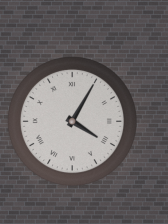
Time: {"hour": 4, "minute": 5}
